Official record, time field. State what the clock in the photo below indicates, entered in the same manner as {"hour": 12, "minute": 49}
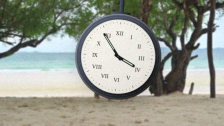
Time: {"hour": 3, "minute": 54}
